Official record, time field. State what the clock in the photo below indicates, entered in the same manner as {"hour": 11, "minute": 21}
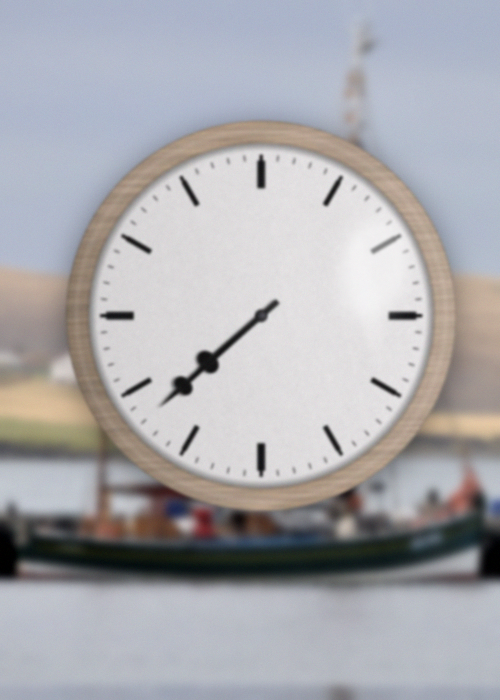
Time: {"hour": 7, "minute": 38}
